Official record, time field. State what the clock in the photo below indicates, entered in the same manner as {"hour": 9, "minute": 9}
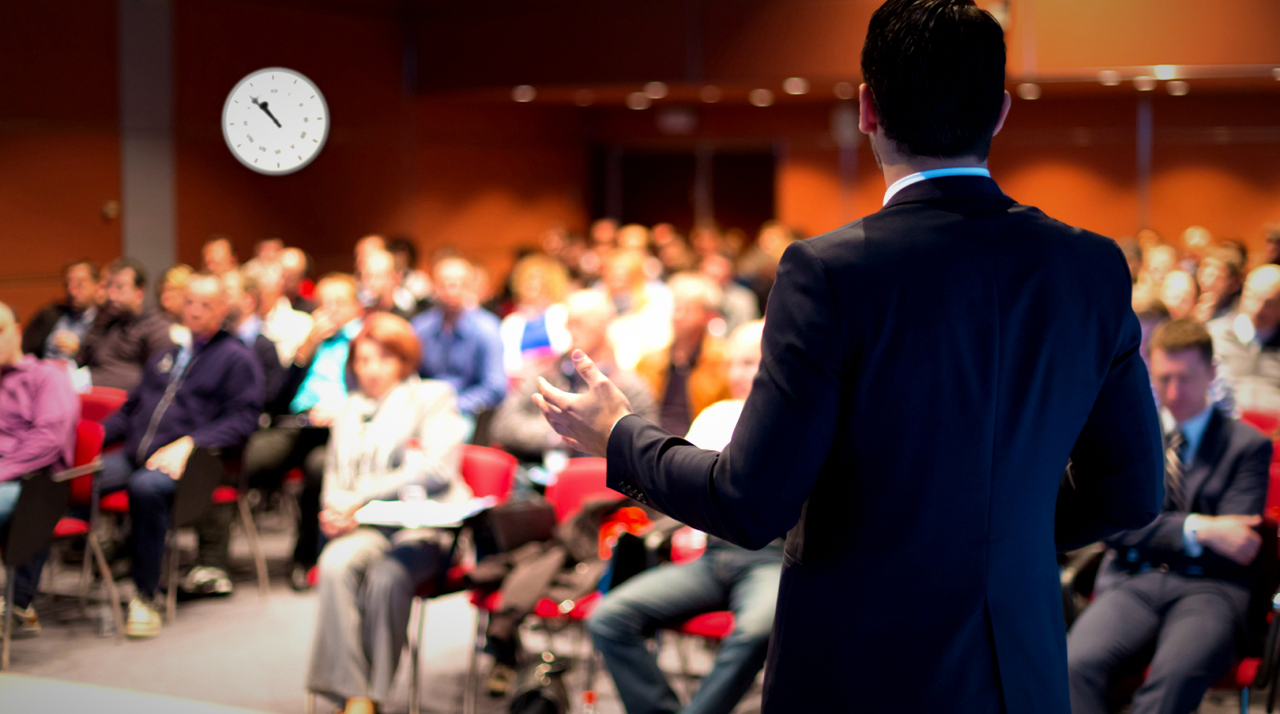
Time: {"hour": 10, "minute": 53}
